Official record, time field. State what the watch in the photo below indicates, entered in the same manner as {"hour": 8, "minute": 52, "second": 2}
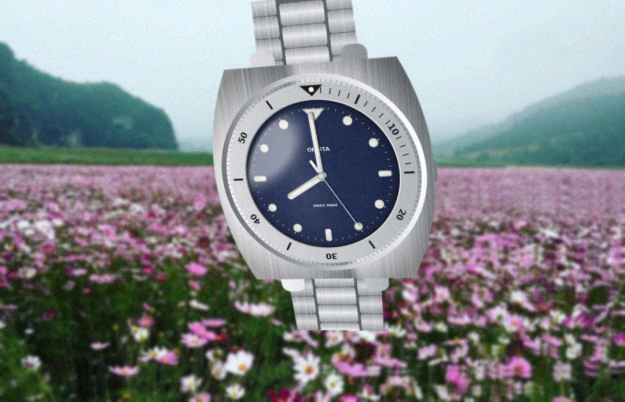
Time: {"hour": 7, "minute": 59, "second": 25}
